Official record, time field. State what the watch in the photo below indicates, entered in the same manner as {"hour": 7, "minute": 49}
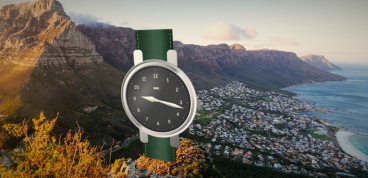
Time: {"hour": 9, "minute": 17}
